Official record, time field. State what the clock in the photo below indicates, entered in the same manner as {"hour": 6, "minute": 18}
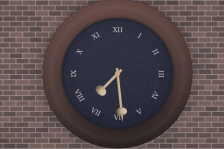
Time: {"hour": 7, "minute": 29}
